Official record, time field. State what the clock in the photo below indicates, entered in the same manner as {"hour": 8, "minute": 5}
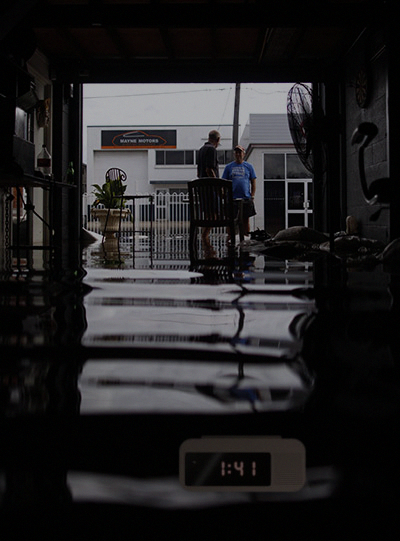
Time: {"hour": 1, "minute": 41}
